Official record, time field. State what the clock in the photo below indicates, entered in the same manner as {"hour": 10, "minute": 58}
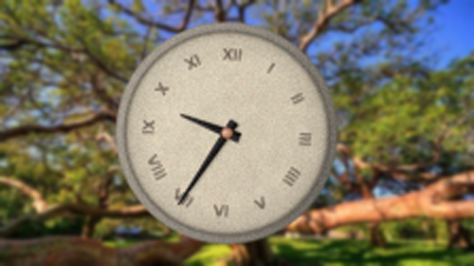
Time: {"hour": 9, "minute": 35}
